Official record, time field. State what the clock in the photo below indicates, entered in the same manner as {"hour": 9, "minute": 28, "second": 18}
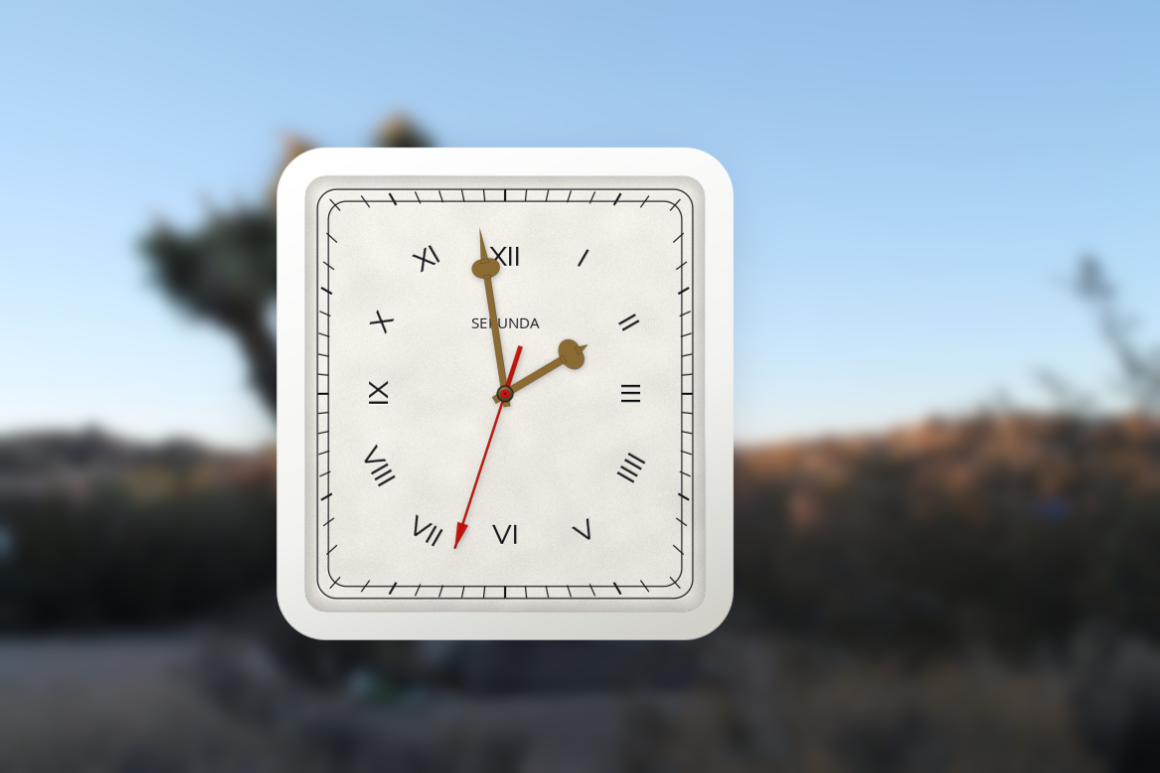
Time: {"hour": 1, "minute": 58, "second": 33}
